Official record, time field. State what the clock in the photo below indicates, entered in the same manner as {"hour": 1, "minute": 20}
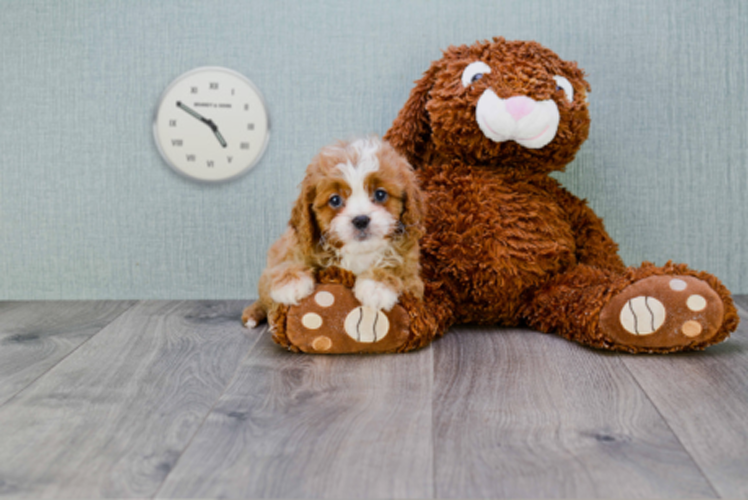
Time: {"hour": 4, "minute": 50}
